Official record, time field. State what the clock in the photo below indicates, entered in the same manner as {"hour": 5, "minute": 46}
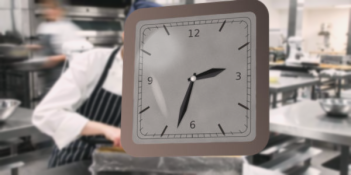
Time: {"hour": 2, "minute": 33}
